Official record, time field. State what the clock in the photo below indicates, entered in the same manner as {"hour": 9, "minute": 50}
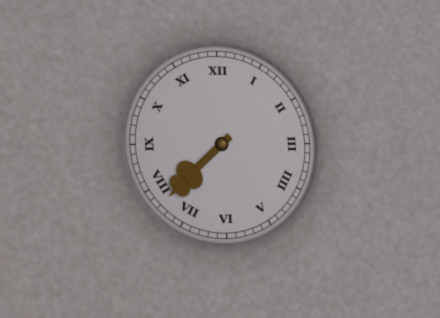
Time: {"hour": 7, "minute": 38}
